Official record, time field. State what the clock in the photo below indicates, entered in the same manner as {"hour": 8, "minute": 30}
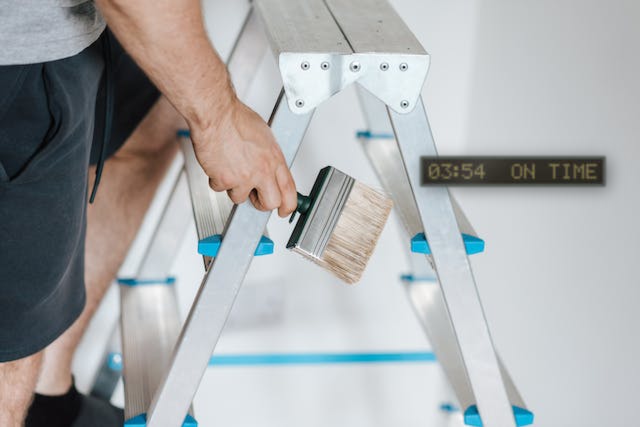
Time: {"hour": 3, "minute": 54}
